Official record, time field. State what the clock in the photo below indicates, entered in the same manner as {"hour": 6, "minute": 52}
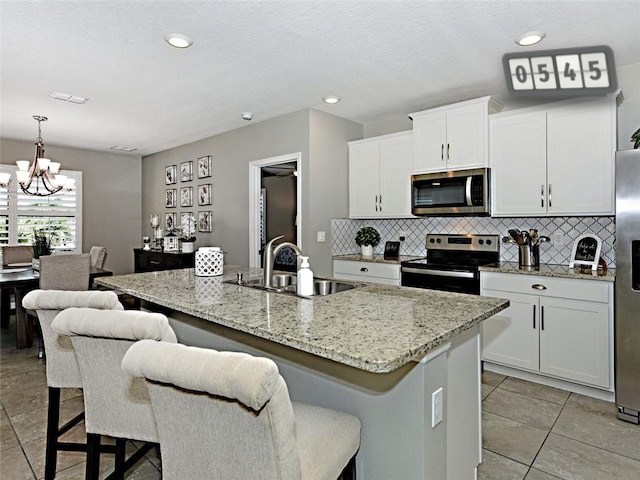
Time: {"hour": 5, "minute": 45}
